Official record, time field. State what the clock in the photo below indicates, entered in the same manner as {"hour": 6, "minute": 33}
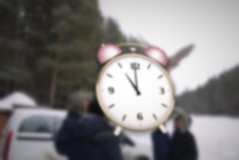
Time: {"hour": 11, "minute": 0}
